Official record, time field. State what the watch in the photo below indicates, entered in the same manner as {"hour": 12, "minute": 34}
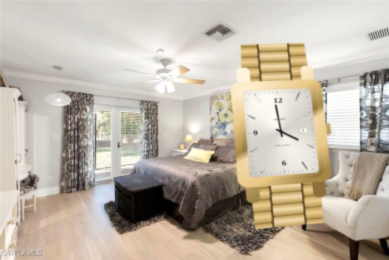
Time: {"hour": 3, "minute": 59}
